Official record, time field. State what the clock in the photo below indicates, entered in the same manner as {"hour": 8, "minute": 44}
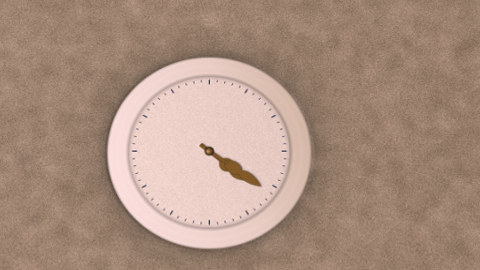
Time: {"hour": 4, "minute": 21}
